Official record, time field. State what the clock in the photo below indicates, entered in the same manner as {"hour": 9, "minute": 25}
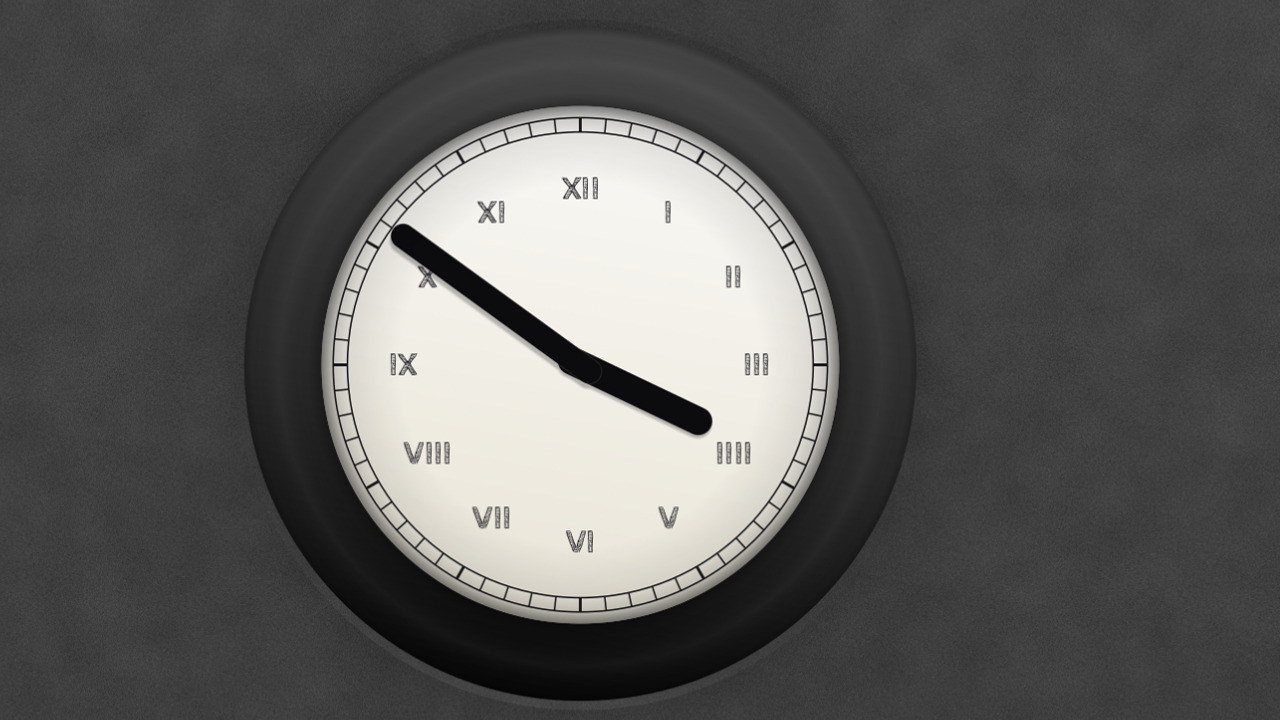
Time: {"hour": 3, "minute": 51}
